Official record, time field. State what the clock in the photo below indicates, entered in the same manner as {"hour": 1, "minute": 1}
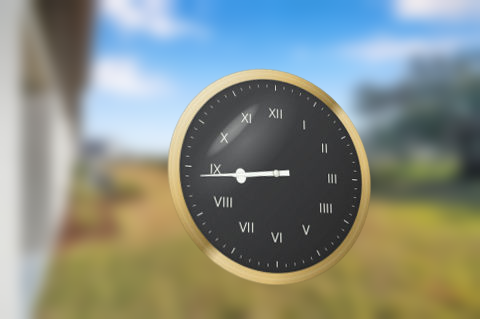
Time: {"hour": 8, "minute": 44}
